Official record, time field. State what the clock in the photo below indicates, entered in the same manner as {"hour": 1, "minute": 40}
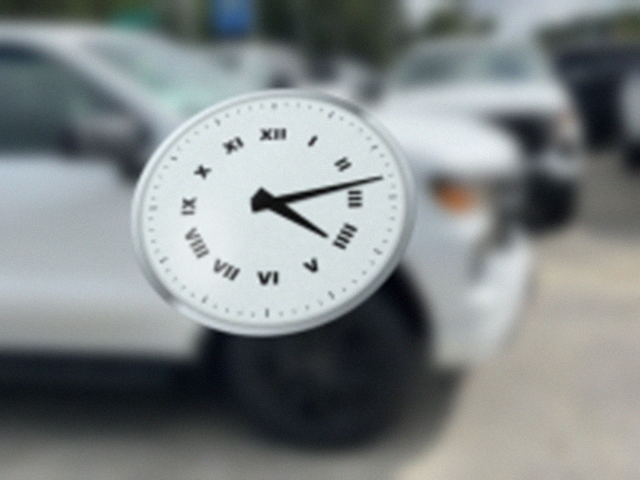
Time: {"hour": 4, "minute": 13}
